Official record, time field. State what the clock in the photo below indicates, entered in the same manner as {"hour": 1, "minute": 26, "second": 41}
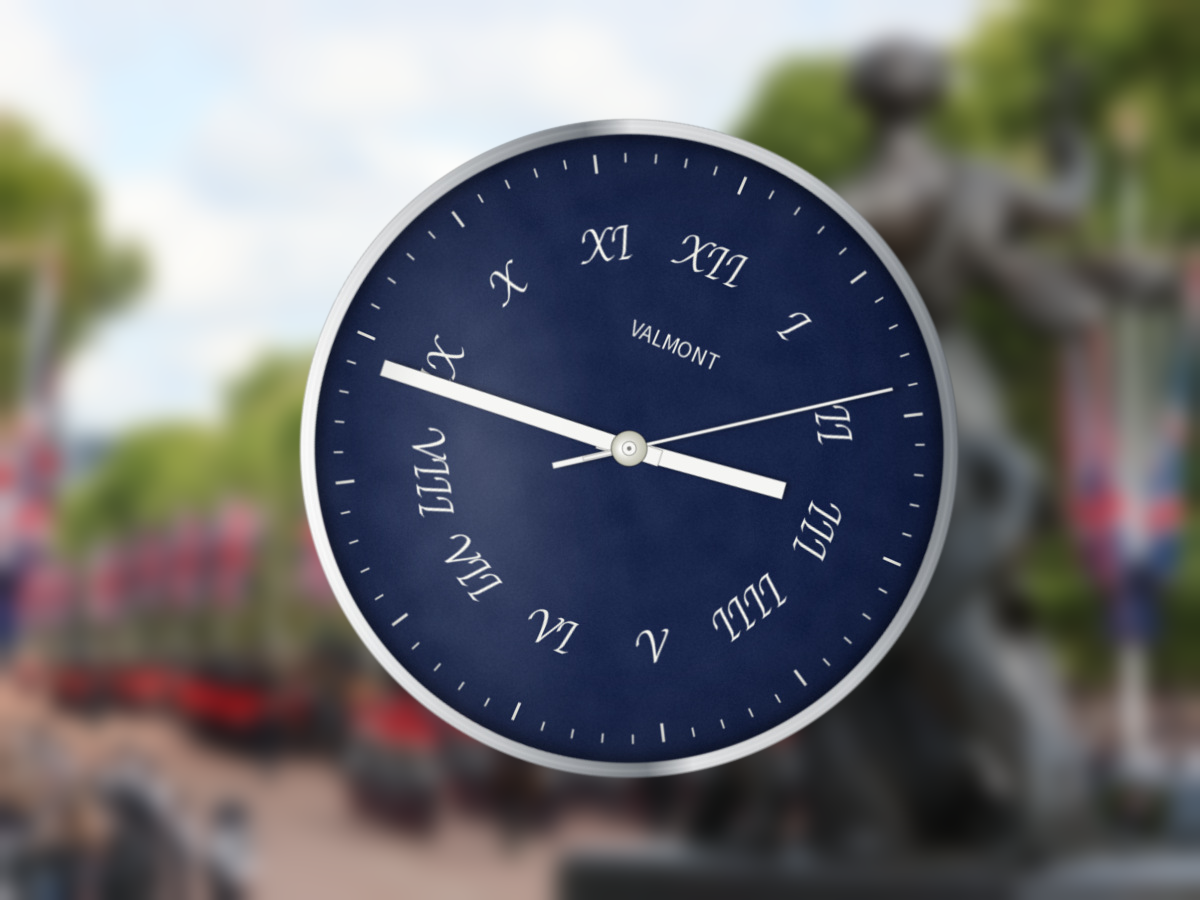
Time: {"hour": 2, "minute": 44, "second": 9}
